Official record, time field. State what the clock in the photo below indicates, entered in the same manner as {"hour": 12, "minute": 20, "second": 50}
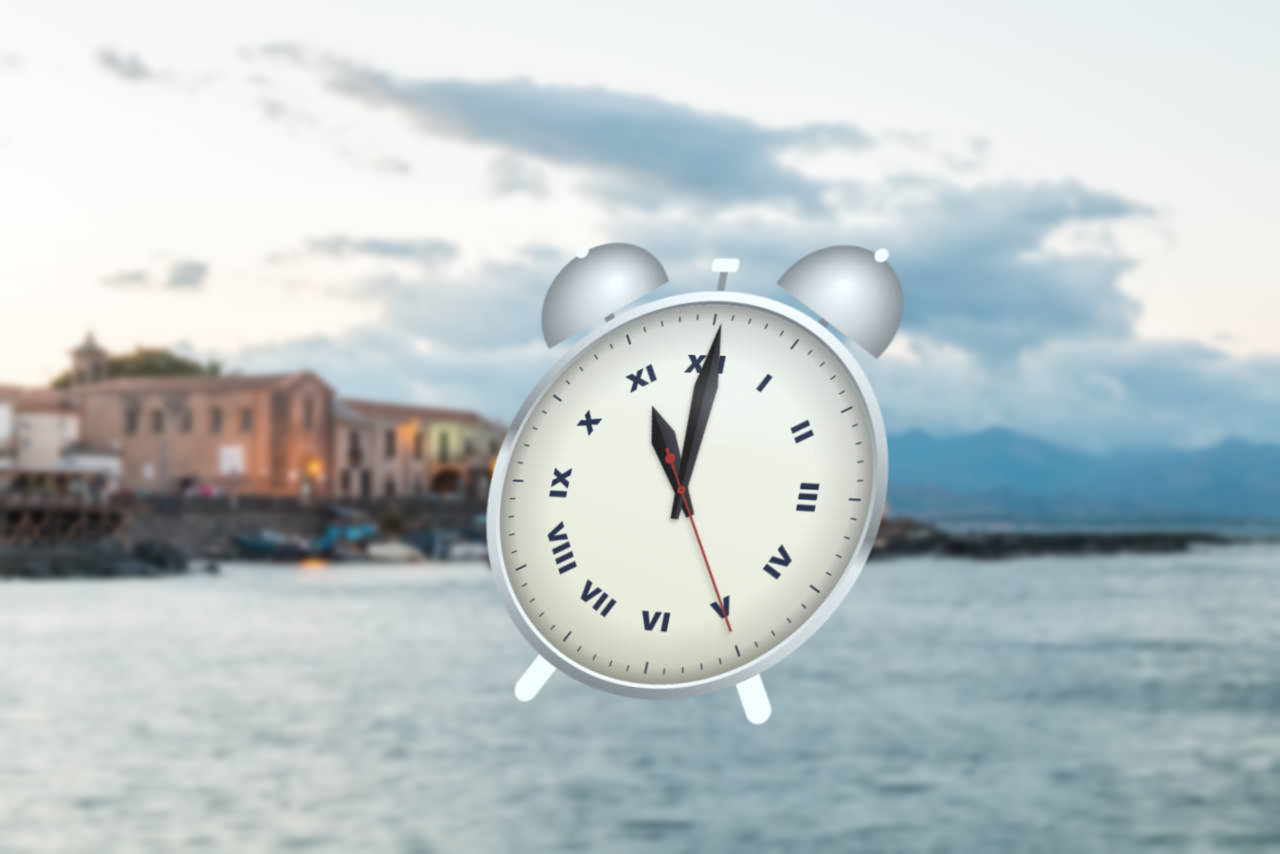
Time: {"hour": 11, "minute": 0, "second": 25}
